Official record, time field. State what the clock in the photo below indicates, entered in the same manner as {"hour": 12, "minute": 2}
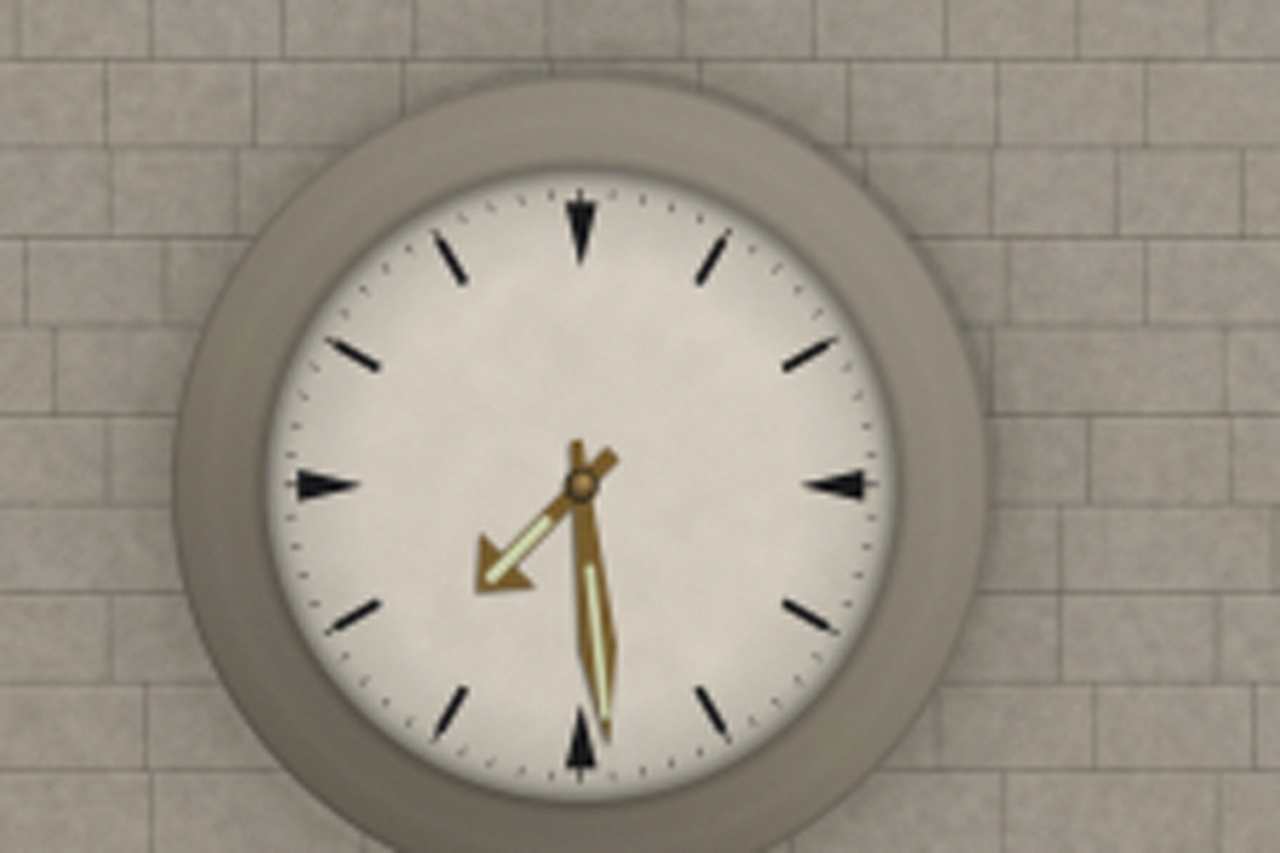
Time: {"hour": 7, "minute": 29}
